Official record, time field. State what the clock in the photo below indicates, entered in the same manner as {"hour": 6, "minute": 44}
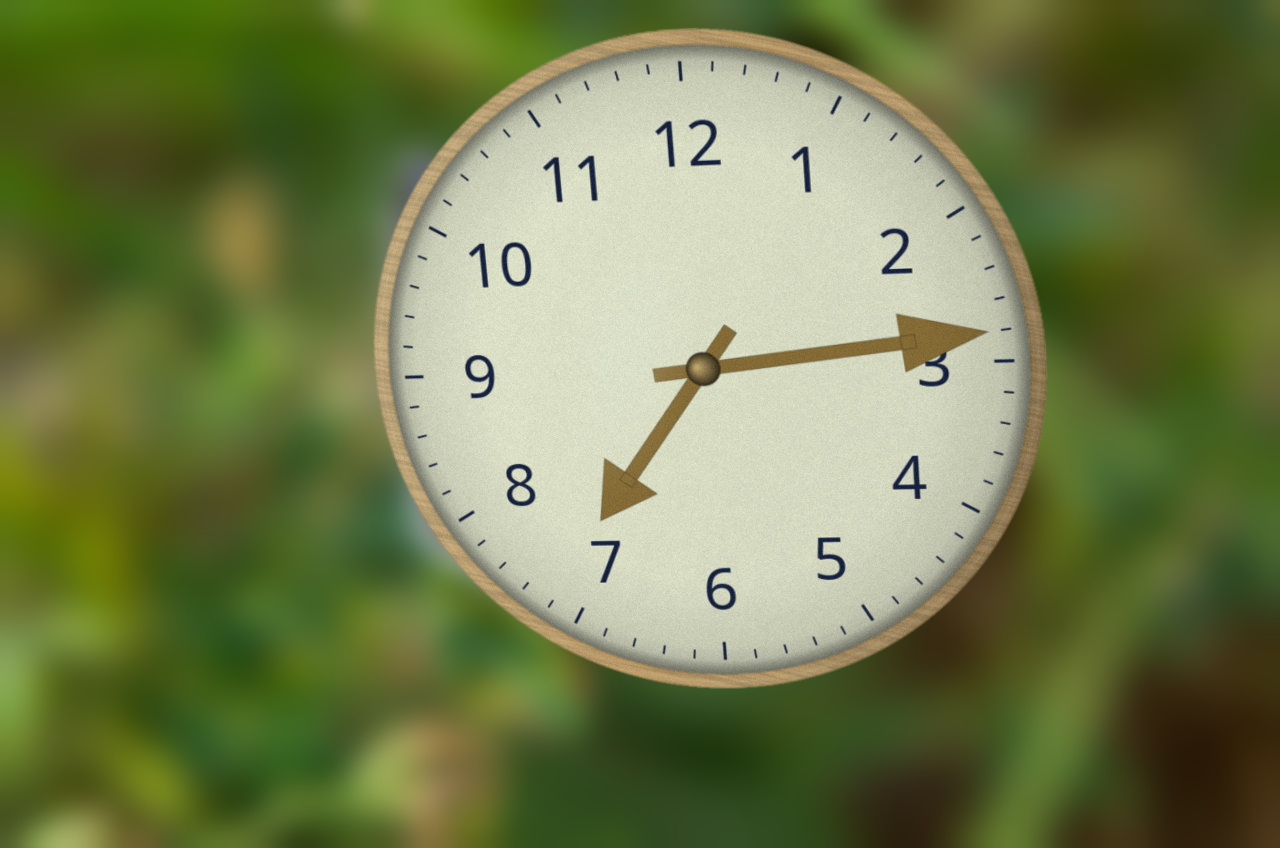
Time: {"hour": 7, "minute": 14}
